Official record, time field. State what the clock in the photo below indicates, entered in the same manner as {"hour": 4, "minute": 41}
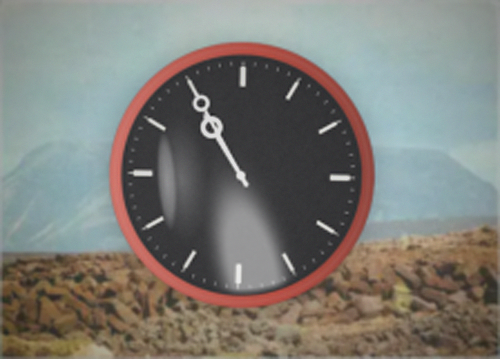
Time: {"hour": 10, "minute": 55}
